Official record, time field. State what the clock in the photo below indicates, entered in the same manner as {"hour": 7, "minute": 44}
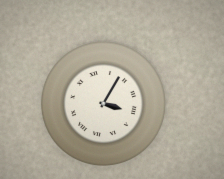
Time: {"hour": 4, "minute": 8}
